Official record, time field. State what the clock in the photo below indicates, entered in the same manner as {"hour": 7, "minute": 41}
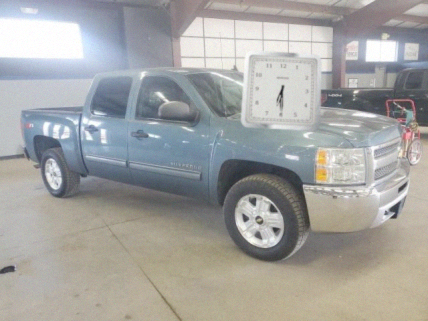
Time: {"hour": 6, "minute": 30}
